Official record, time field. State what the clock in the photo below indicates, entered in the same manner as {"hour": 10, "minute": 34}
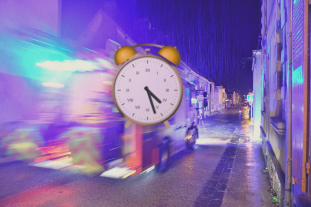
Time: {"hour": 4, "minute": 27}
